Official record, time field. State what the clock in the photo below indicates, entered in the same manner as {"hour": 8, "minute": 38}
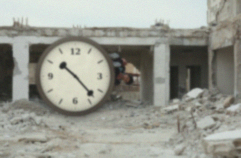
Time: {"hour": 10, "minute": 23}
